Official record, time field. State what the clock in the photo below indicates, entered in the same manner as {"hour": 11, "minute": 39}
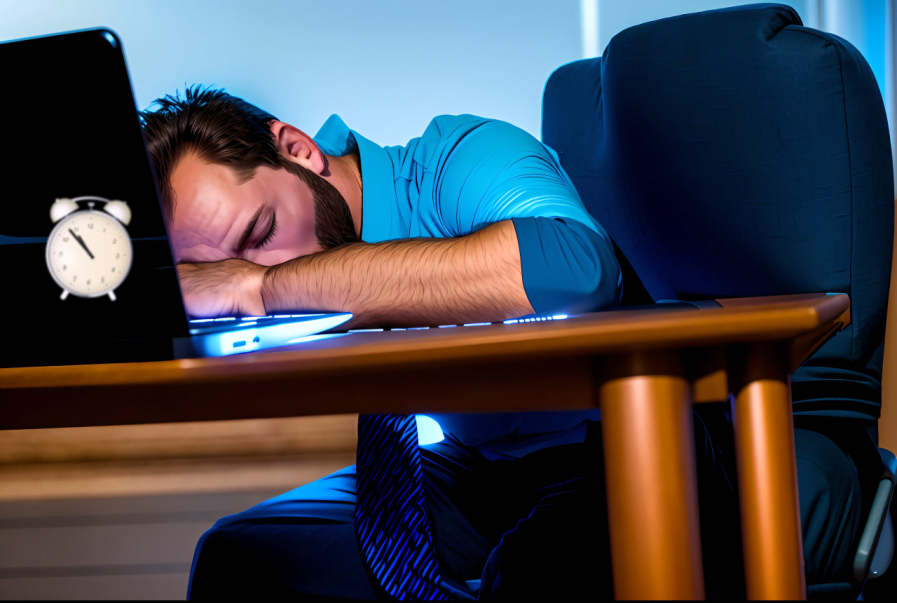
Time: {"hour": 10, "minute": 53}
